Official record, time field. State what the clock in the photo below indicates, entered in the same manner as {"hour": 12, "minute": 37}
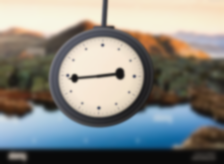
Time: {"hour": 2, "minute": 44}
